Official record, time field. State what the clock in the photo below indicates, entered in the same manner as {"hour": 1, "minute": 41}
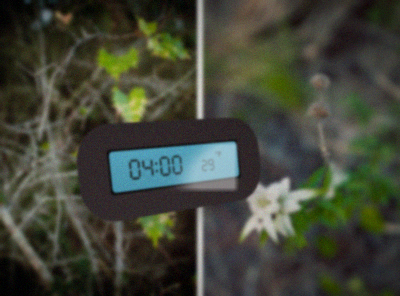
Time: {"hour": 4, "minute": 0}
